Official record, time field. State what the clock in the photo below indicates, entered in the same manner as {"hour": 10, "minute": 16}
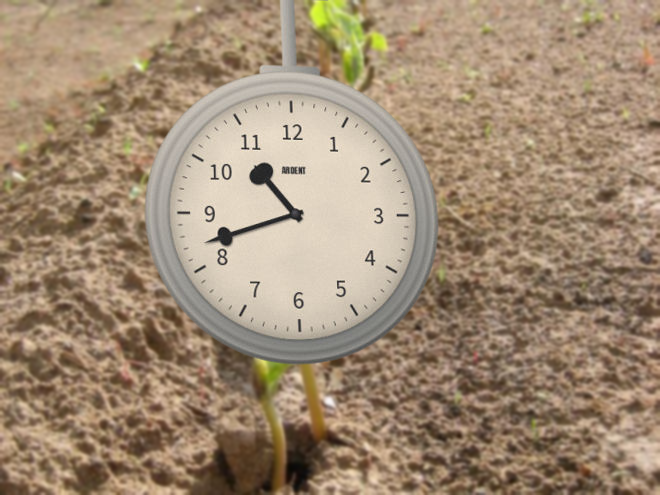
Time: {"hour": 10, "minute": 42}
